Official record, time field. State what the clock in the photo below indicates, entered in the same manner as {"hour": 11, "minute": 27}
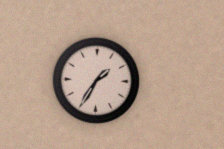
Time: {"hour": 1, "minute": 35}
